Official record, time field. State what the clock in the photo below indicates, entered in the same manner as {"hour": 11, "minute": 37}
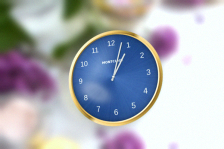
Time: {"hour": 1, "minute": 3}
